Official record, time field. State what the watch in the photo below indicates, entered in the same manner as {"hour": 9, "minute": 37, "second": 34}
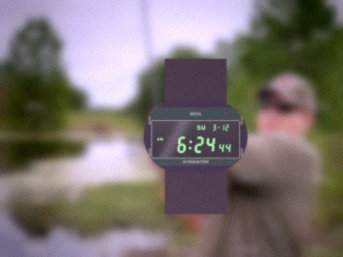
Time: {"hour": 6, "minute": 24, "second": 44}
